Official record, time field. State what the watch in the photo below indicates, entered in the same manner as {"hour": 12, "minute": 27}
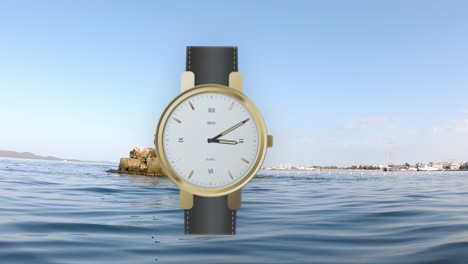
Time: {"hour": 3, "minute": 10}
